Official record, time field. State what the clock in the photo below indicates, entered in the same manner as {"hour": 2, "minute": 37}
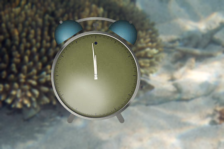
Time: {"hour": 11, "minute": 59}
